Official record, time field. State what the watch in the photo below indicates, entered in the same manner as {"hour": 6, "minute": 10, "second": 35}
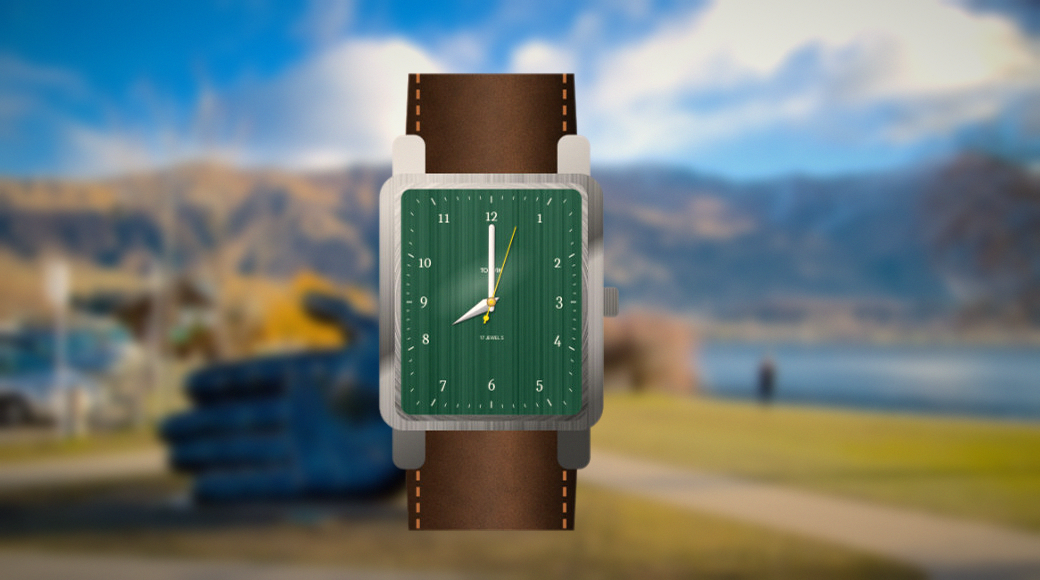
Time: {"hour": 8, "minute": 0, "second": 3}
